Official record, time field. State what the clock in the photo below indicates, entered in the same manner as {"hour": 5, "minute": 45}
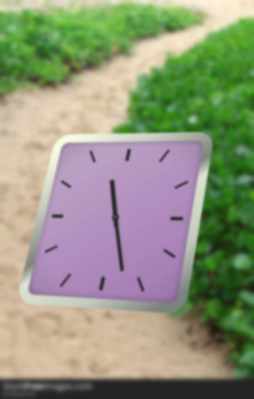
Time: {"hour": 11, "minute": 27}
